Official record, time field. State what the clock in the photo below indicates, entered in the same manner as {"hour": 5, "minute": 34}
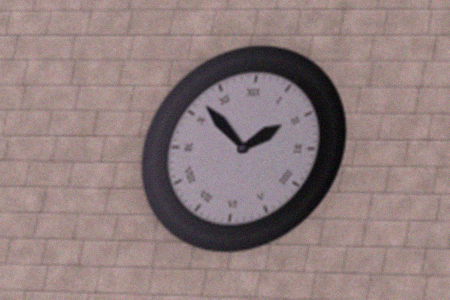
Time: {"hour": 1, "minute": 52}
